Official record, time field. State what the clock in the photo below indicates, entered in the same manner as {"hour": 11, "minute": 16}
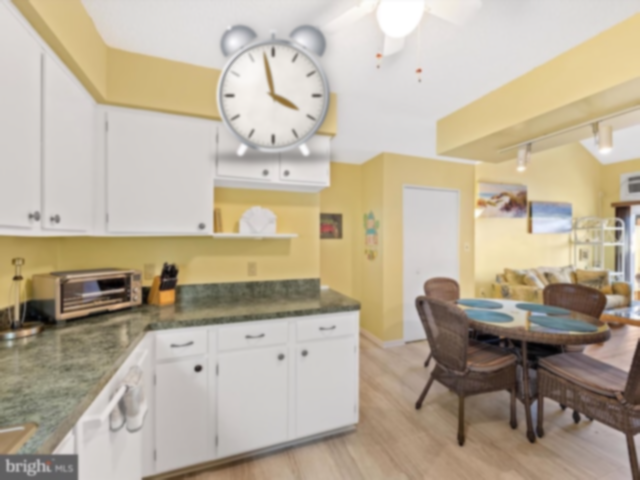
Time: {"hour": 3, "minute": 58}
